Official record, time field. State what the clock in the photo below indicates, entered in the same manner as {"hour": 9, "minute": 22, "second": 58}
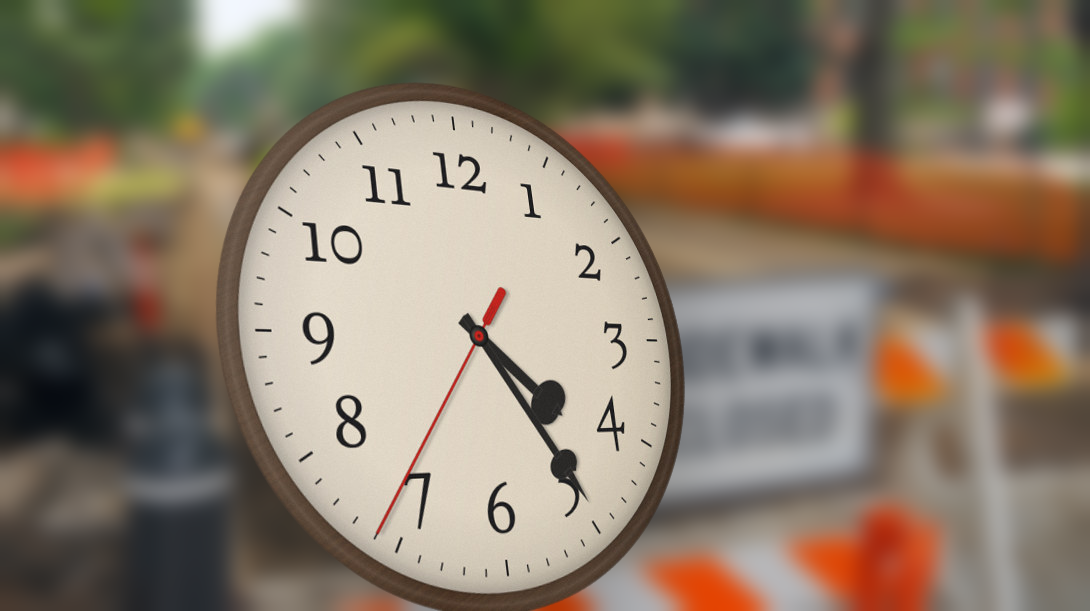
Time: {"hour": 4, "minute": 24, "second": 36}
